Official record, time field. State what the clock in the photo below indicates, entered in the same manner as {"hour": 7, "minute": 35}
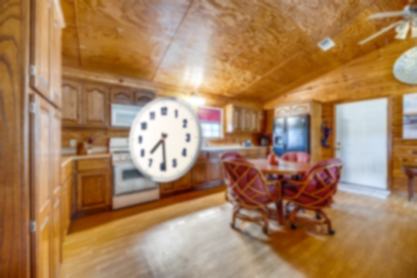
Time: {"hour": 7, "minute": 29}
